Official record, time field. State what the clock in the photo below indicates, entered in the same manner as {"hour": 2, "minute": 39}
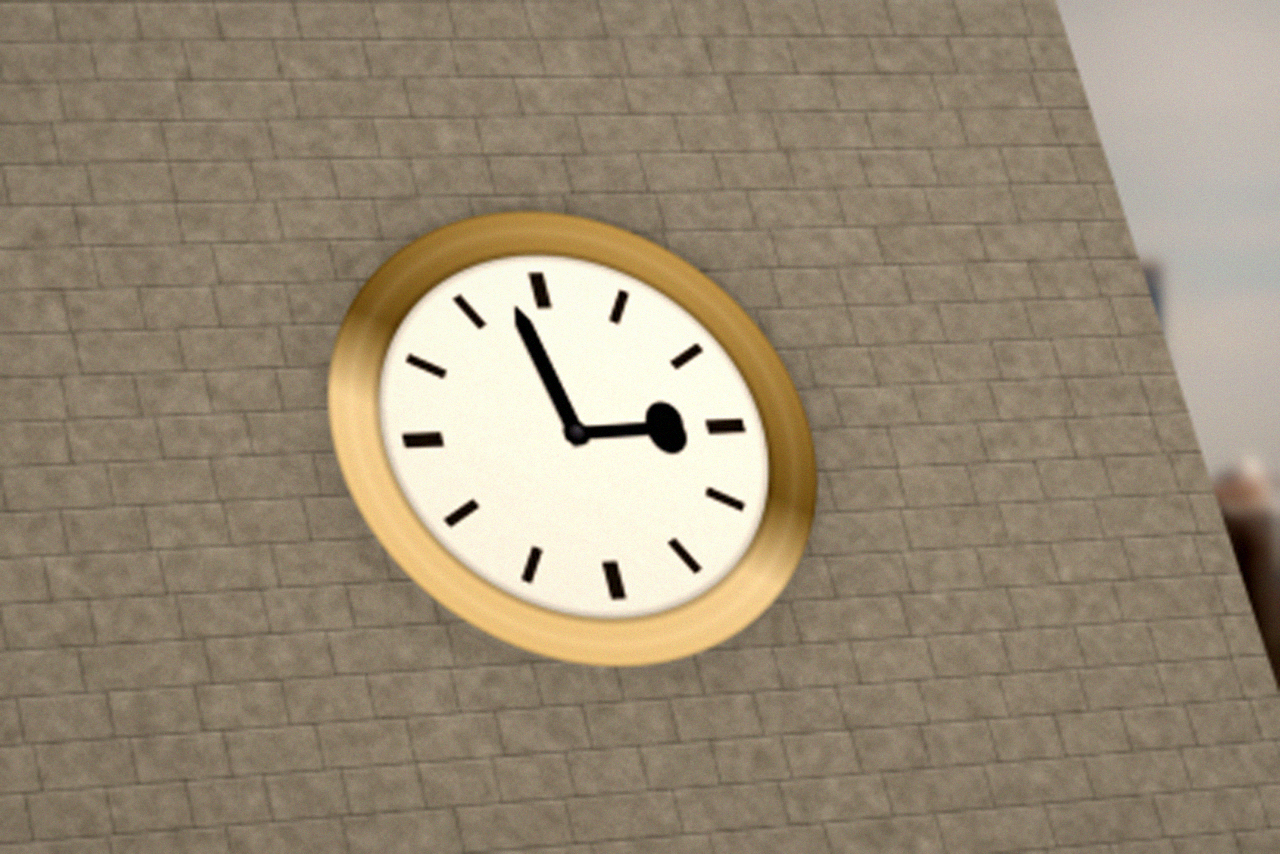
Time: {"hour": 2, "minute": 58}
